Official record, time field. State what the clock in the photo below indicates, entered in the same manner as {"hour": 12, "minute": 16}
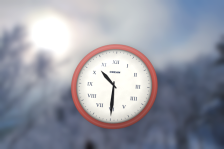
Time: {"hour": 10, "minute": 30}
